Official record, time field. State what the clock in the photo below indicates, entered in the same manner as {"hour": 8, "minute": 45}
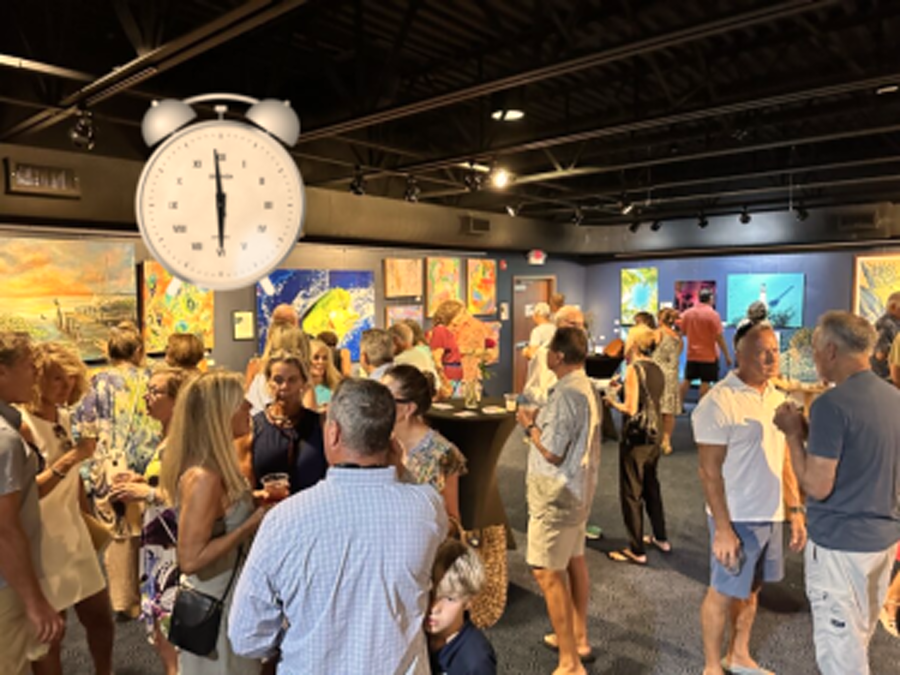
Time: {"hour": 5, "minute": 59}
